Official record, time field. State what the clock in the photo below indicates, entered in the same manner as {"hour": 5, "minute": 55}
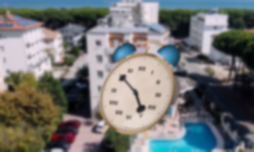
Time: {"hour": 4, "minute": 51}
